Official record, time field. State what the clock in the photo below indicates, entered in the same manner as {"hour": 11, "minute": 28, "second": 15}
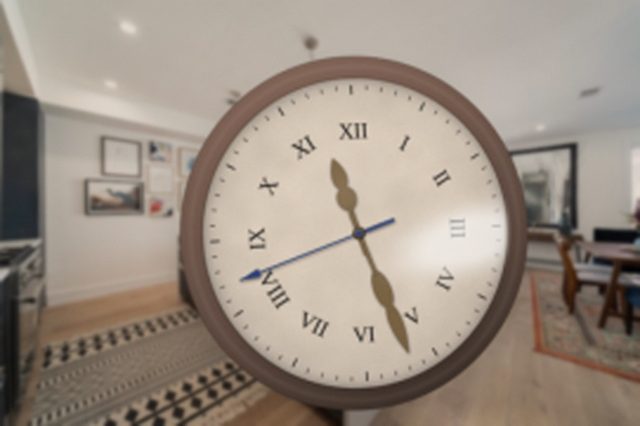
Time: {"hour": 11, "minute": 26, "second": 42}
